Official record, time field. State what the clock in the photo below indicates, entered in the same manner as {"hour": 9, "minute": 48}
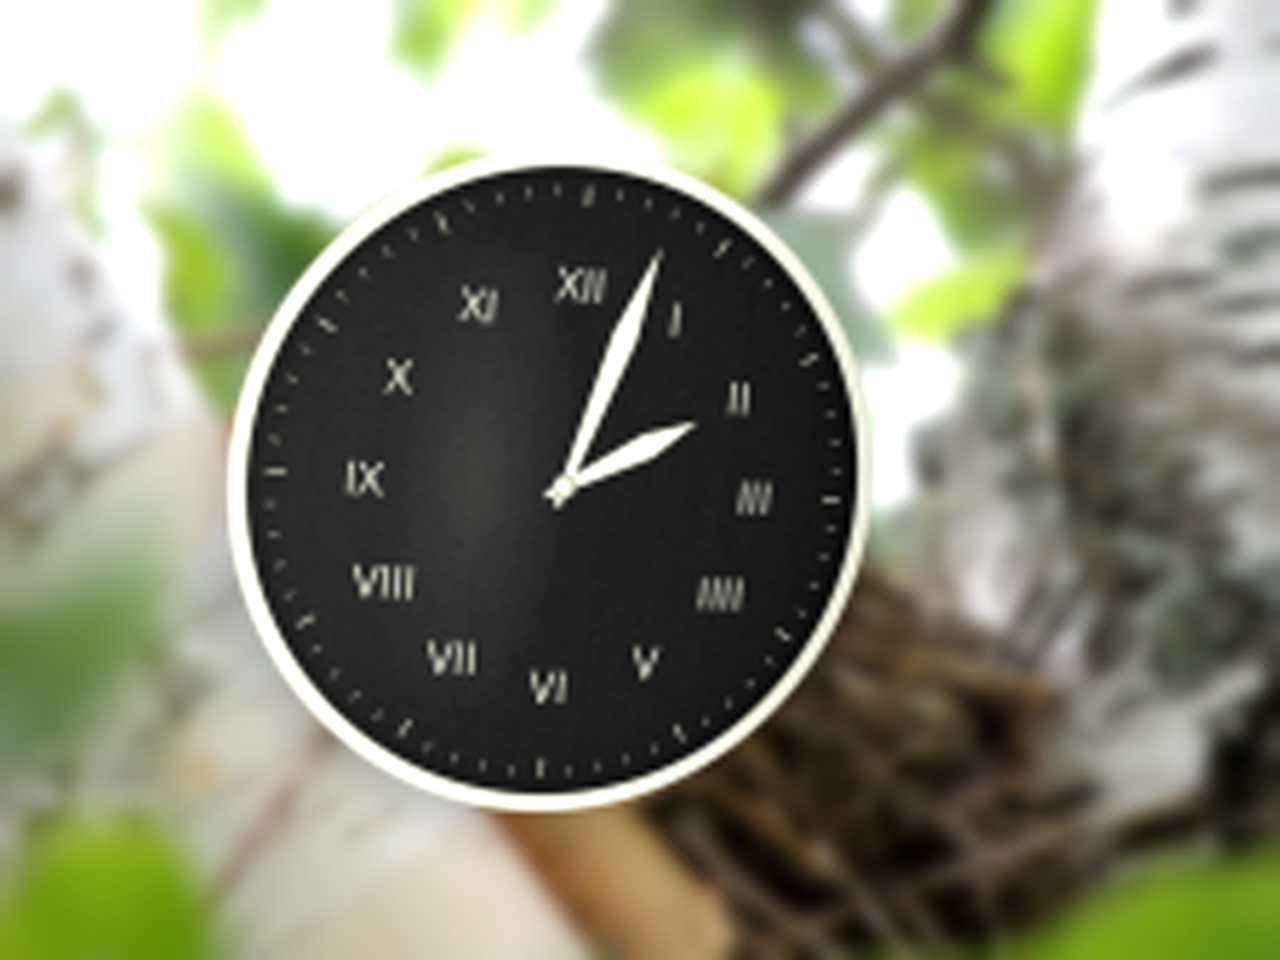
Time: {"hour": 2, "minute": 3}
